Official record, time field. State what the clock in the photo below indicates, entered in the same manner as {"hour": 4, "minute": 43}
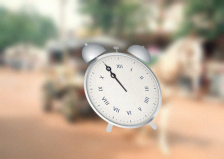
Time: {"hour": 10, "minute": 55}
